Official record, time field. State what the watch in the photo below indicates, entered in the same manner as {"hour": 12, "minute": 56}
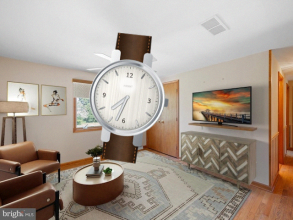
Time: {"hour": 7, "minute": 33}
